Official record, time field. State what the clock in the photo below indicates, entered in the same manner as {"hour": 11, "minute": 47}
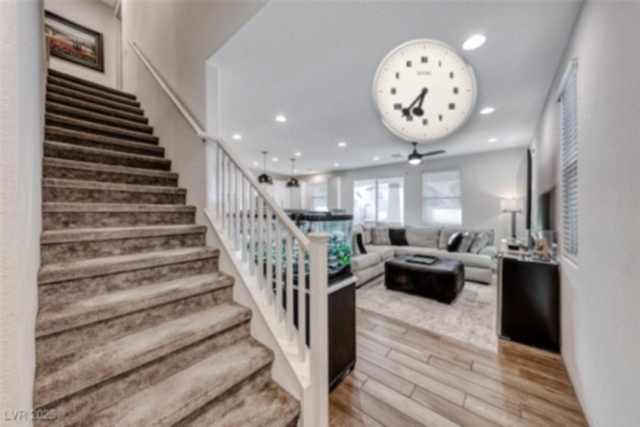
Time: {"hour": 6, "minute": 37}
